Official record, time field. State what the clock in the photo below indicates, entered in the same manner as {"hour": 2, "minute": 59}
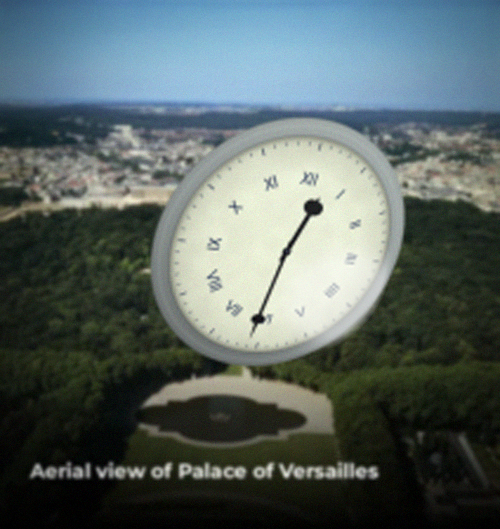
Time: {"hour": 12, "minute": 31}
